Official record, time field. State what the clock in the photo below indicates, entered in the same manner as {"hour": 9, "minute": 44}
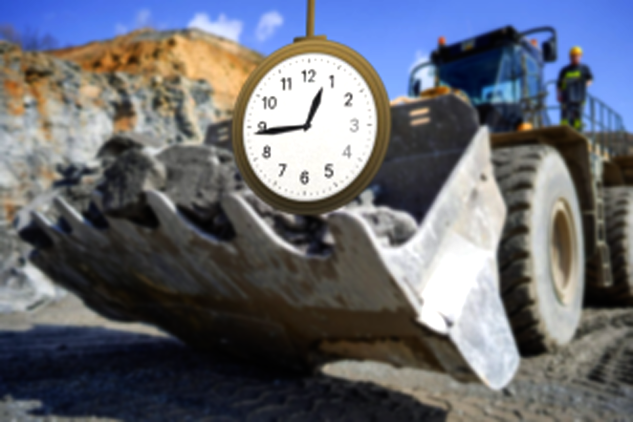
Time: {"hour": 12, "minute": 44}
